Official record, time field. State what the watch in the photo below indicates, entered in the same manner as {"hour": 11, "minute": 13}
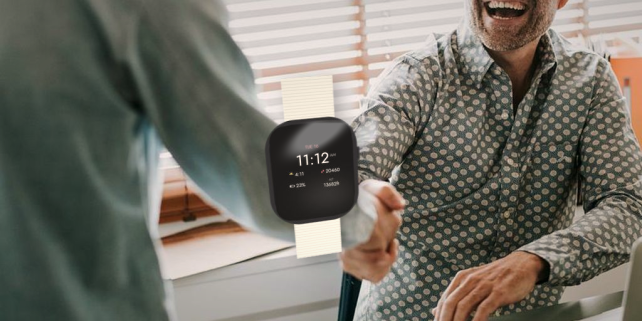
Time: {"hour": 11, "minute": 12}
